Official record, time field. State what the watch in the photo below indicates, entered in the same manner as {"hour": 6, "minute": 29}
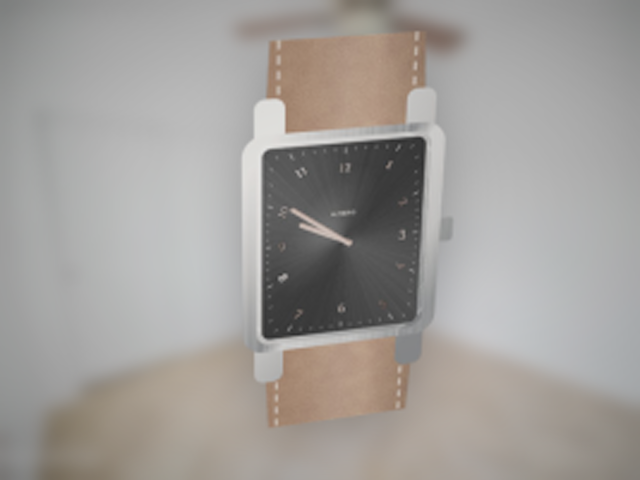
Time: {"hour": 9, "minute": 51}
